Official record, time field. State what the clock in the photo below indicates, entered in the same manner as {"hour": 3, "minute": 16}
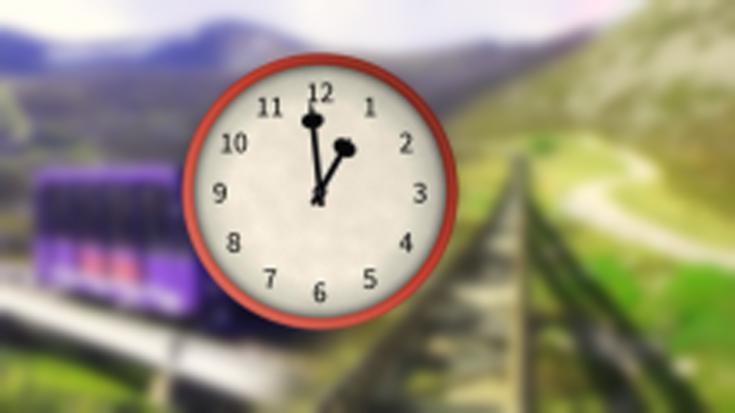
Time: {"hour": 12, "minute": 59}
